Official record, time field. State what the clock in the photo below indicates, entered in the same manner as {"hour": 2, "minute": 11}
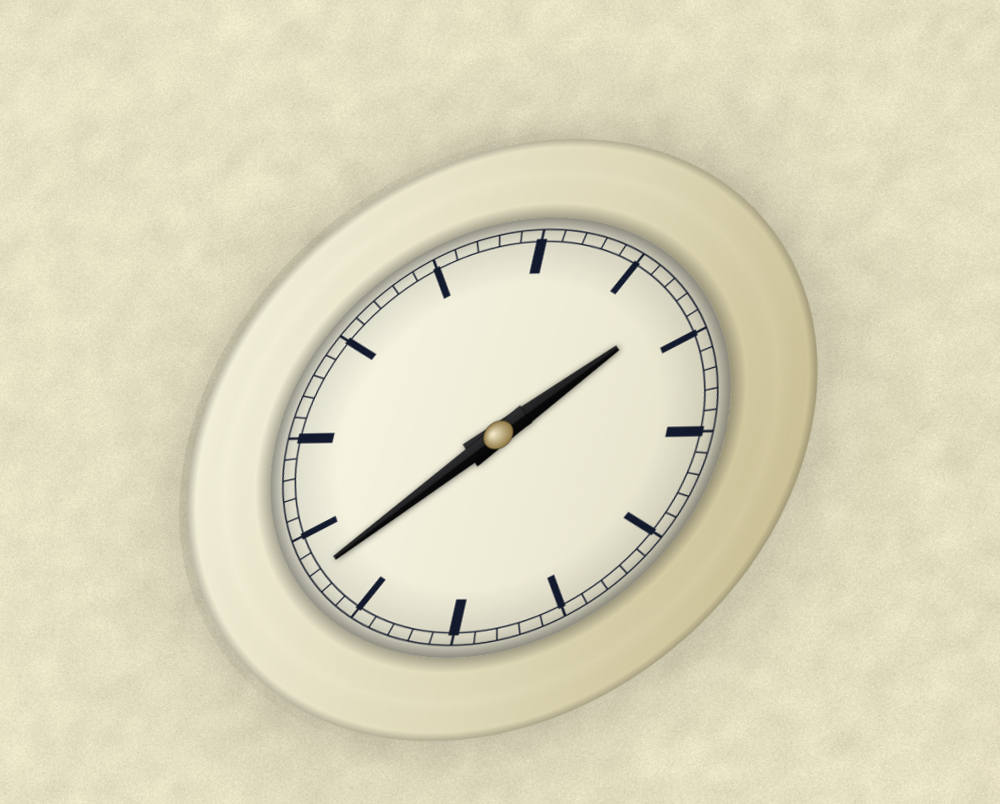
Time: {"hour": 1, "minute": 38}
